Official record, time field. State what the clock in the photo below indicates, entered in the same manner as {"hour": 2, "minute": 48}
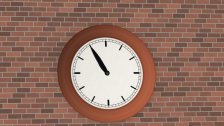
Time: {"hour": 10, "minute": 55}
